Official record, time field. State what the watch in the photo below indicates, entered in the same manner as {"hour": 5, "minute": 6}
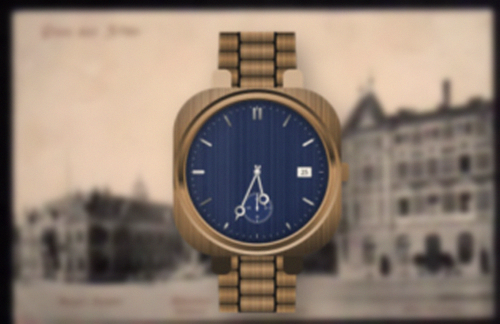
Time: {"hour": 5, "minute": 34}
